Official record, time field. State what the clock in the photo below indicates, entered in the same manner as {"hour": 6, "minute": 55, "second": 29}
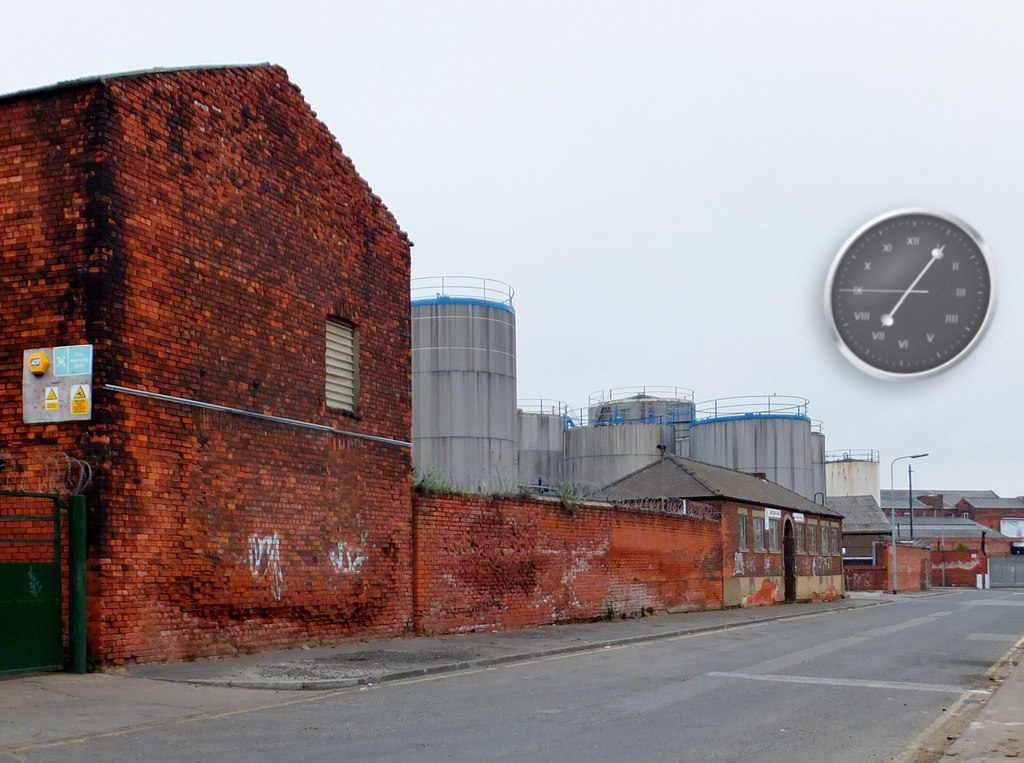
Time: {"hour": 7, "minute": 5, "second": 45}
